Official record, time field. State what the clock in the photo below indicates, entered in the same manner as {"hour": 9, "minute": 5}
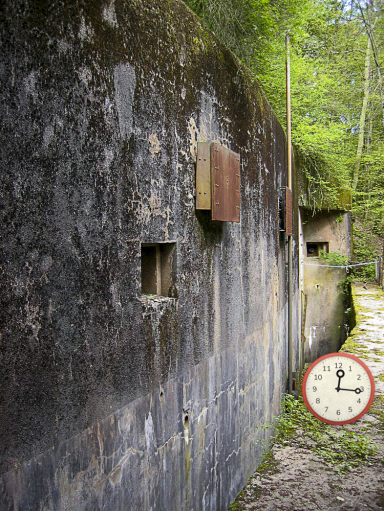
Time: {"hour": 12, "minute": 16}
